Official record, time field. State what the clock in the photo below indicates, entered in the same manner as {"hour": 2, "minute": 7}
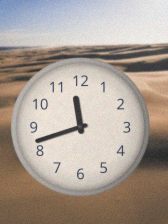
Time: {"hour": 11, "minute": 42}
